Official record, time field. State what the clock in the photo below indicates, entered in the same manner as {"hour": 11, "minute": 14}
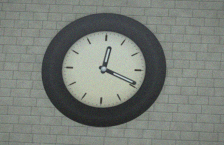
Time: {"hour": 12, "minute": 19}
